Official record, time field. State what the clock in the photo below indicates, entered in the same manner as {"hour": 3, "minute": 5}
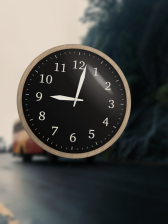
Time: {"hour": 9, "minute": 2}
